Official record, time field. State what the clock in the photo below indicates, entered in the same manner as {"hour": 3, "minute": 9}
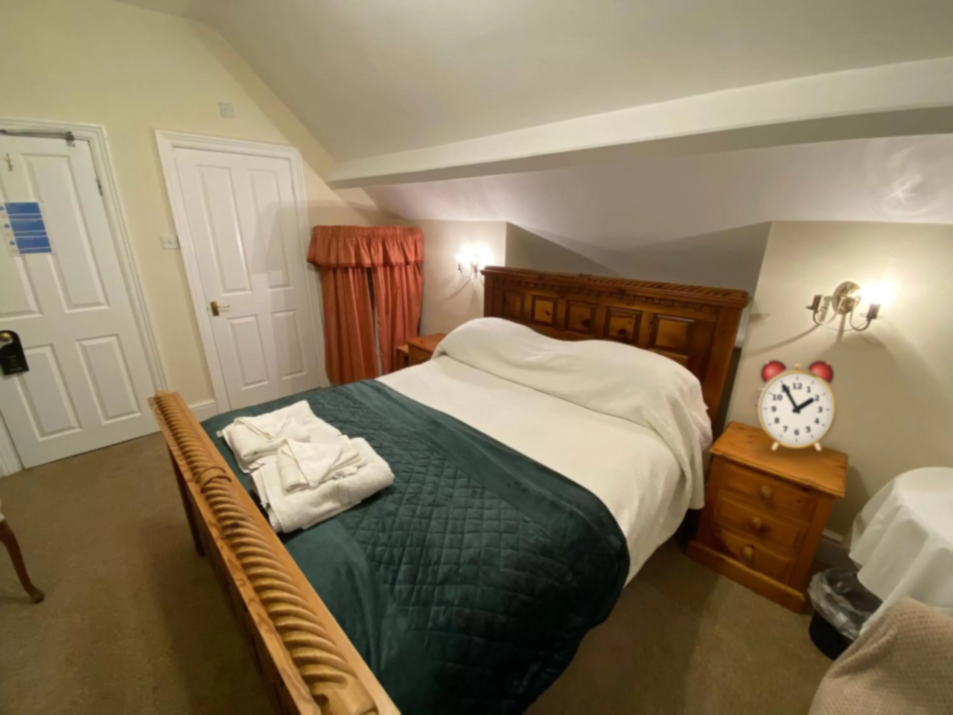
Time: {"hour": 1, "minute": 55}
